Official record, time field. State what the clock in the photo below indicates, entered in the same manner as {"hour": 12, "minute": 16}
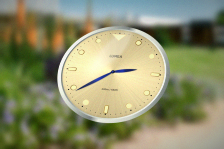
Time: {"hour": 2, "minute": 39}
